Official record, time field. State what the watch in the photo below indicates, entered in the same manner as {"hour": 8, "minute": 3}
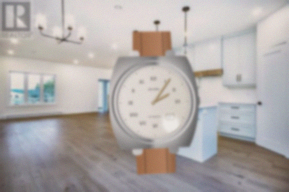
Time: {"hour": 2, "minute": 6}
